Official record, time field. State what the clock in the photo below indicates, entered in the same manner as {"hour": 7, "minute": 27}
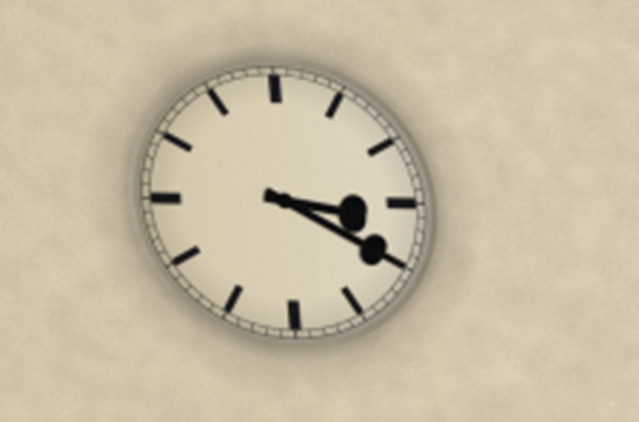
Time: {"hour": 3, "minute": 20}
